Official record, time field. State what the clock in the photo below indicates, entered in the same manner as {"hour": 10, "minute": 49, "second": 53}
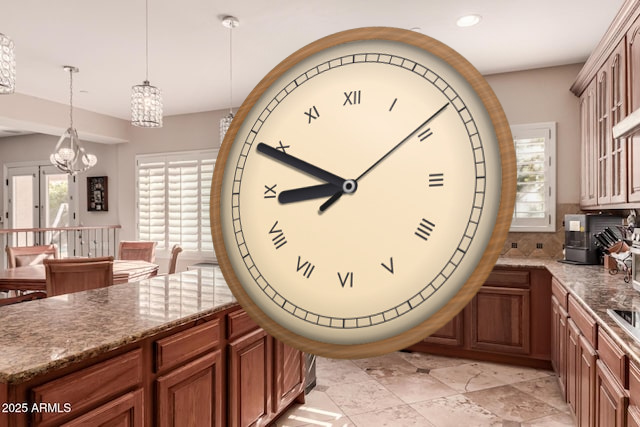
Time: {"hour": 8, "minute": 49, "second": 9}
